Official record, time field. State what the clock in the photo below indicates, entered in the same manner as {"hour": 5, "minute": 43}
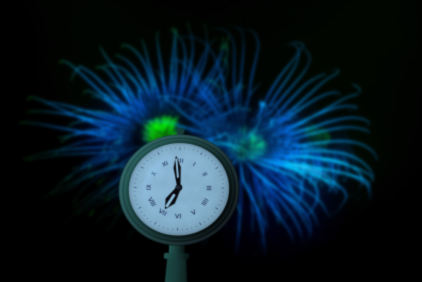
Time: {"hour": 6, "minute": 59}
